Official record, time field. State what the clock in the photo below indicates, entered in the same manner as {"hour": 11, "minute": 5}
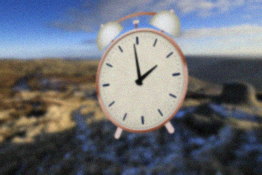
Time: {"hour": 1, "minute": 59}
